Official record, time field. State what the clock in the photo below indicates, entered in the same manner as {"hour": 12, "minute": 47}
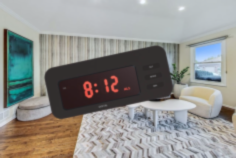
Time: {"hour": 8, "minute": 12}
